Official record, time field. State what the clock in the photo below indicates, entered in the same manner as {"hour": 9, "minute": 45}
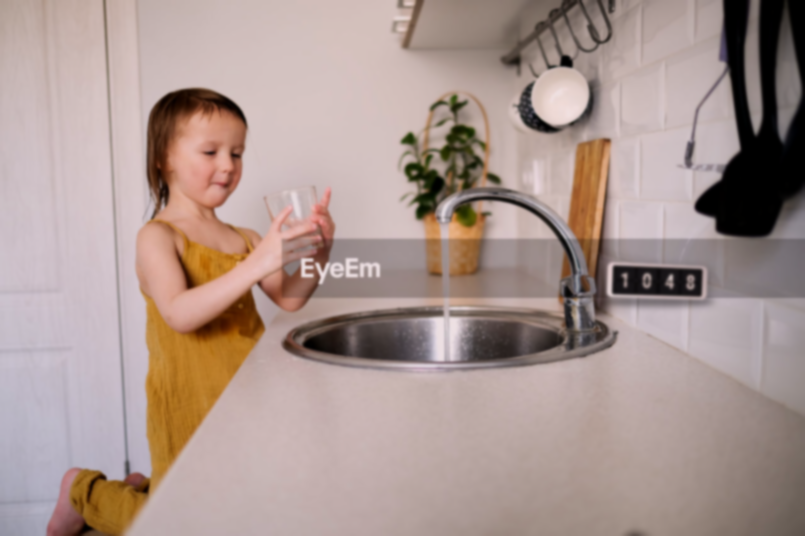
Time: {"hour": 10, "minute": 48}
